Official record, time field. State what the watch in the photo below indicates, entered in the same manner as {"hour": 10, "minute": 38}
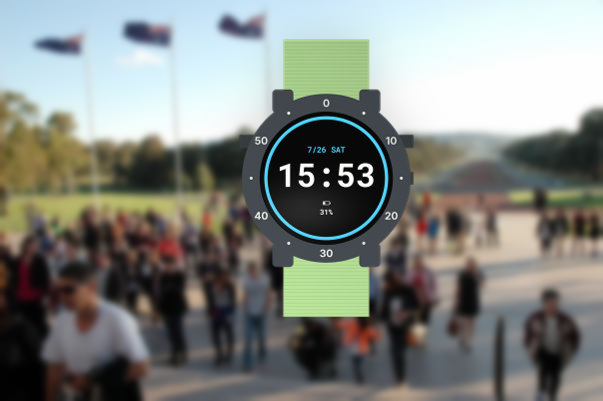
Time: {"hour": 15, "minute": 53}
